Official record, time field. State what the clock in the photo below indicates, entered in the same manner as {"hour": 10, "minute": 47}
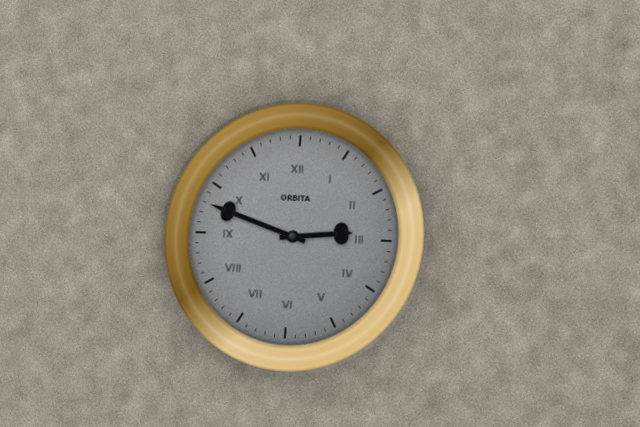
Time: {"hour": 2, "minute": 48}
